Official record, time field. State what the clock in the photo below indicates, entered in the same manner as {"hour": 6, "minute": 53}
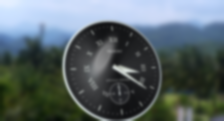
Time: {"hour": 3, "minute": 21}
